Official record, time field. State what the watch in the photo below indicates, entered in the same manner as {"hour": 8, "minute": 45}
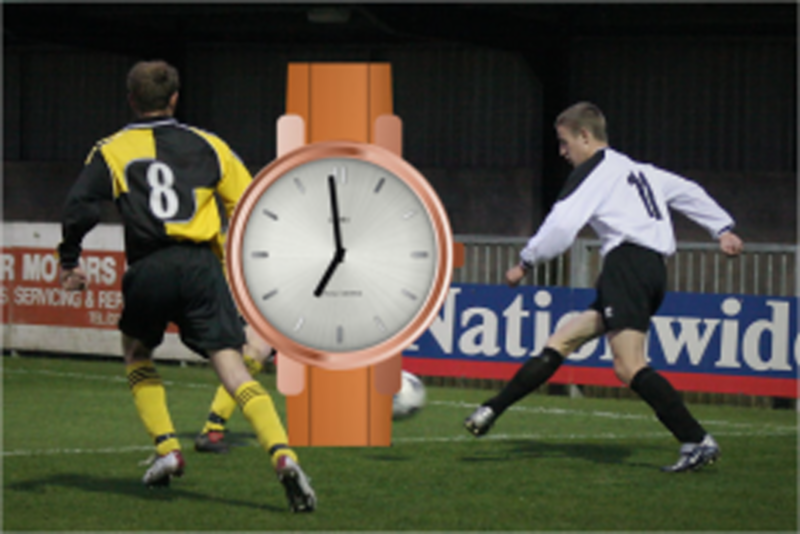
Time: {"hour": 6, "minute": 59}
